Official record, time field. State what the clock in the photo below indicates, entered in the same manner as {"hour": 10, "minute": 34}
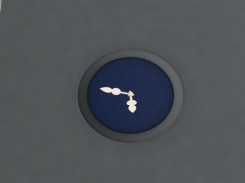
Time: {"hour": 5, "minute": 47}
